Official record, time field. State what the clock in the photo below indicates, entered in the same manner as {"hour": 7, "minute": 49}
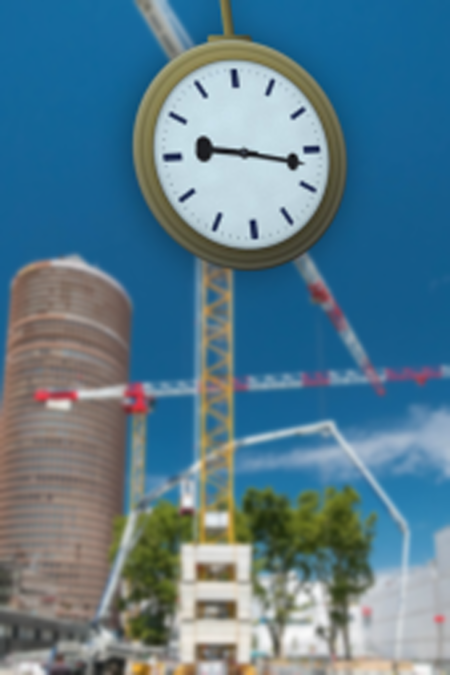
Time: {"hour": 9, "minute": 17}
